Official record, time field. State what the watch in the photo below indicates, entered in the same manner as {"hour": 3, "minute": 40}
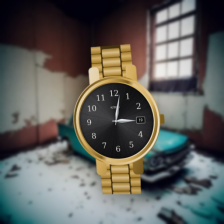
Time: {"hour": 3, "minute": 2}
